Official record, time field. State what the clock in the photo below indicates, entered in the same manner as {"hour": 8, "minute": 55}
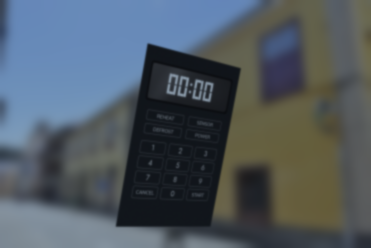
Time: {"hour": 0, "minute": 0}
